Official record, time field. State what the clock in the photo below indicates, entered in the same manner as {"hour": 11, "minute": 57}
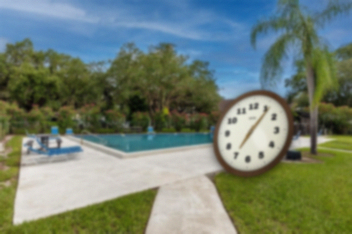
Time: {"hour": 7, "minute": 6}
